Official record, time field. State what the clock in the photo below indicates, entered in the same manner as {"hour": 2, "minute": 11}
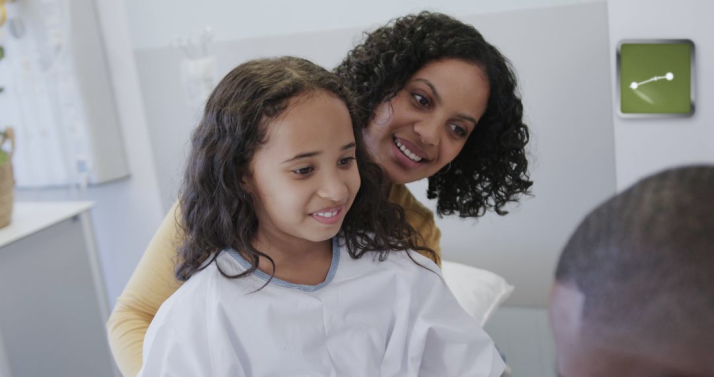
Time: {"hour": 2, "minute": 42}
